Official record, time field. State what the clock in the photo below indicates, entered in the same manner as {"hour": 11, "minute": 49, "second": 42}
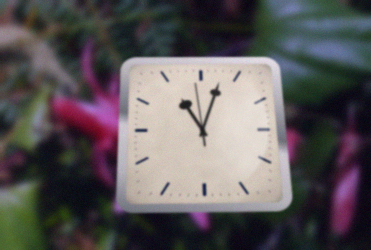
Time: {"hour": 11, "minute": 2, "second": 59}
